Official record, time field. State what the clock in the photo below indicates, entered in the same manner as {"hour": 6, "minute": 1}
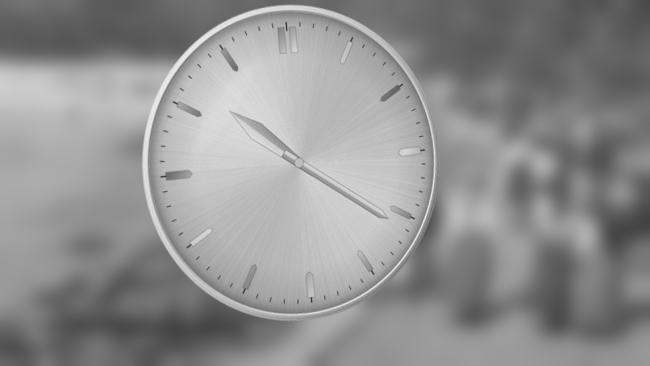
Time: {"hour": 10, "minute": 21}
